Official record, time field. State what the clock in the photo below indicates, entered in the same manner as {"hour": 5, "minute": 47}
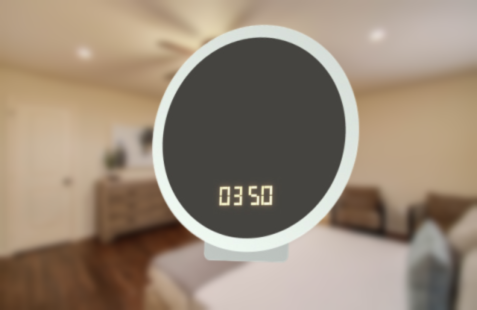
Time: {"hour": 3, "minute": 50}
